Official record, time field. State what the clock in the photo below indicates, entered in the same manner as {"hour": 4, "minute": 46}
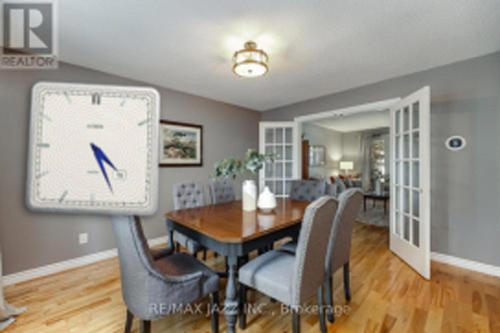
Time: {"hour": 4, "minute": 26}
